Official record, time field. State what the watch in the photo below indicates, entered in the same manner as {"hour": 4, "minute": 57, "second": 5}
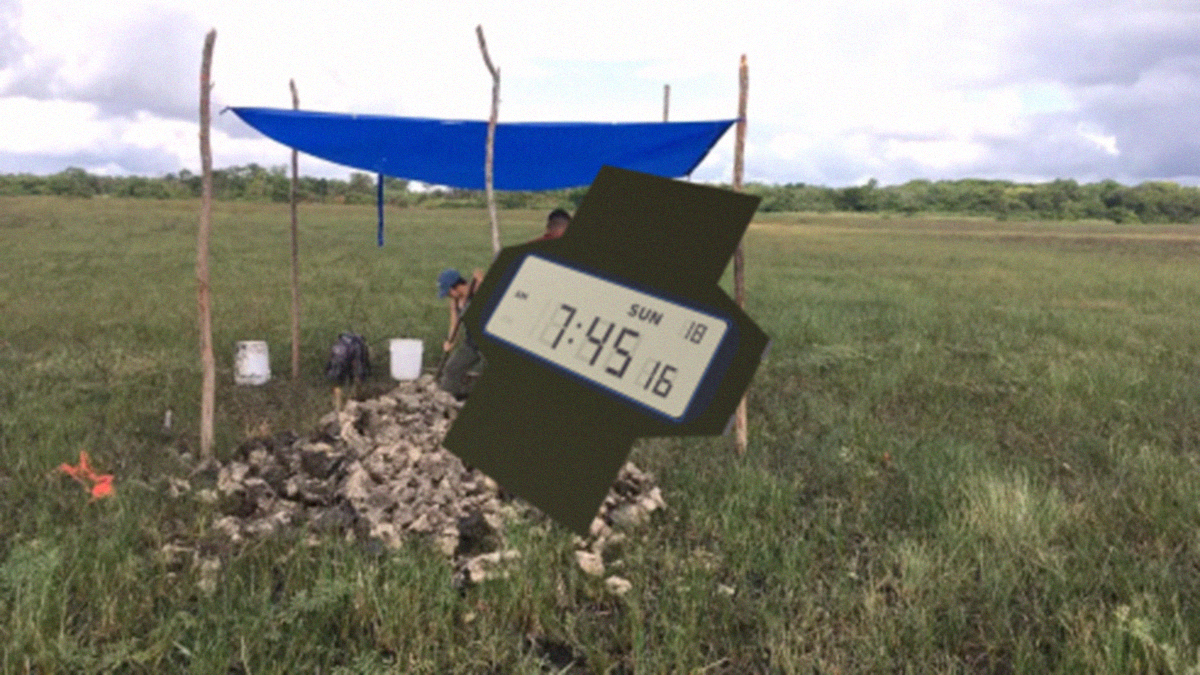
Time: {"hour": 7, "minute": 45, "second": 16}
